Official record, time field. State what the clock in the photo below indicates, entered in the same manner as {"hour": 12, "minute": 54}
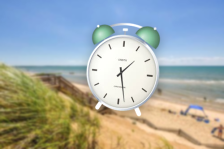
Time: {"hour": 1, "minute": 28}
